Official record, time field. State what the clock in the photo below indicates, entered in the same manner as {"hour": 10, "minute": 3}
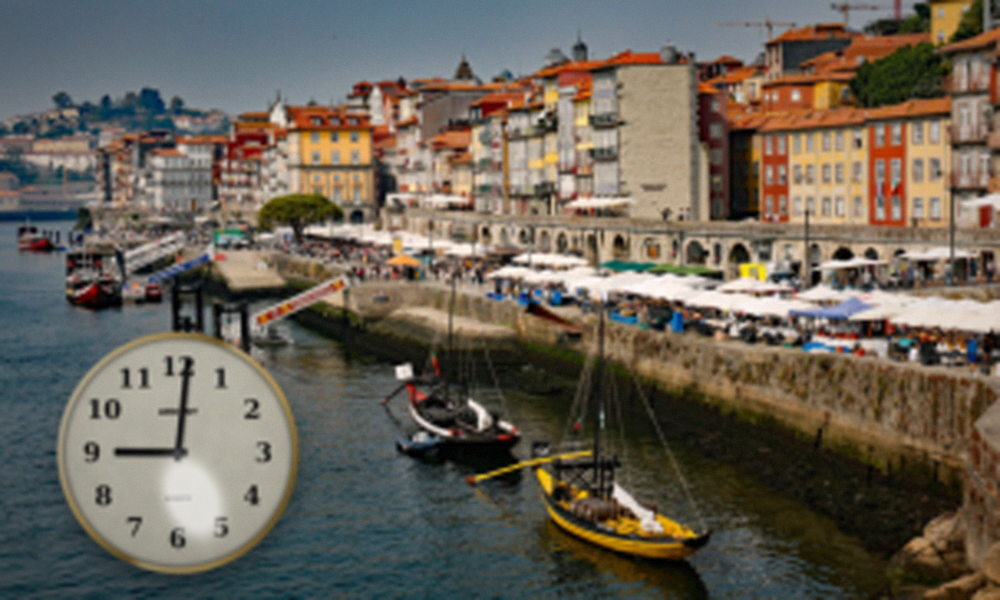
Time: {"hour": 9, "minute": 1}
